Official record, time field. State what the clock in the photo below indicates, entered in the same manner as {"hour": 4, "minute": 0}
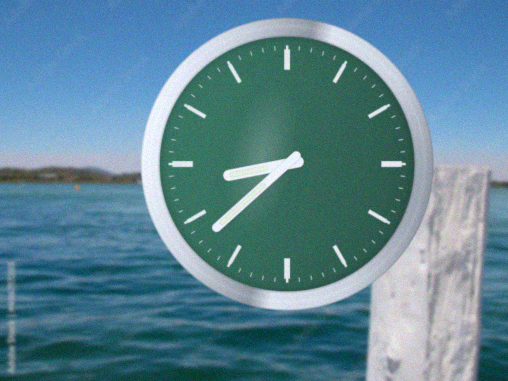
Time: {"hour": 8, "minute": 38}
